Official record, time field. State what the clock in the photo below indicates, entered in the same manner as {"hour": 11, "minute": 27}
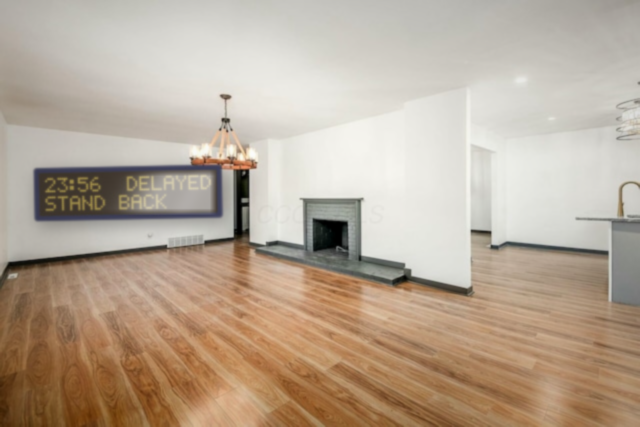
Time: {"hour": 23, "minute": 56}
